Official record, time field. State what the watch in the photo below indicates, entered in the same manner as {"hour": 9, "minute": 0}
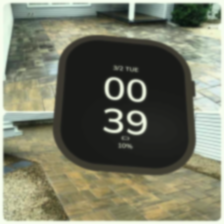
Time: {"hour": 0, "minute": 39}
